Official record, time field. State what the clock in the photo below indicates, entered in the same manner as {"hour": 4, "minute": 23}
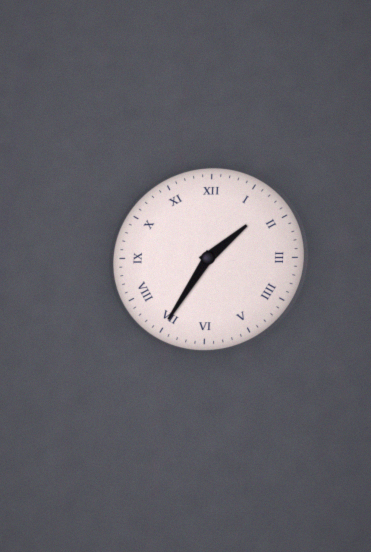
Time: {"hour": 1, "minute": 35}
